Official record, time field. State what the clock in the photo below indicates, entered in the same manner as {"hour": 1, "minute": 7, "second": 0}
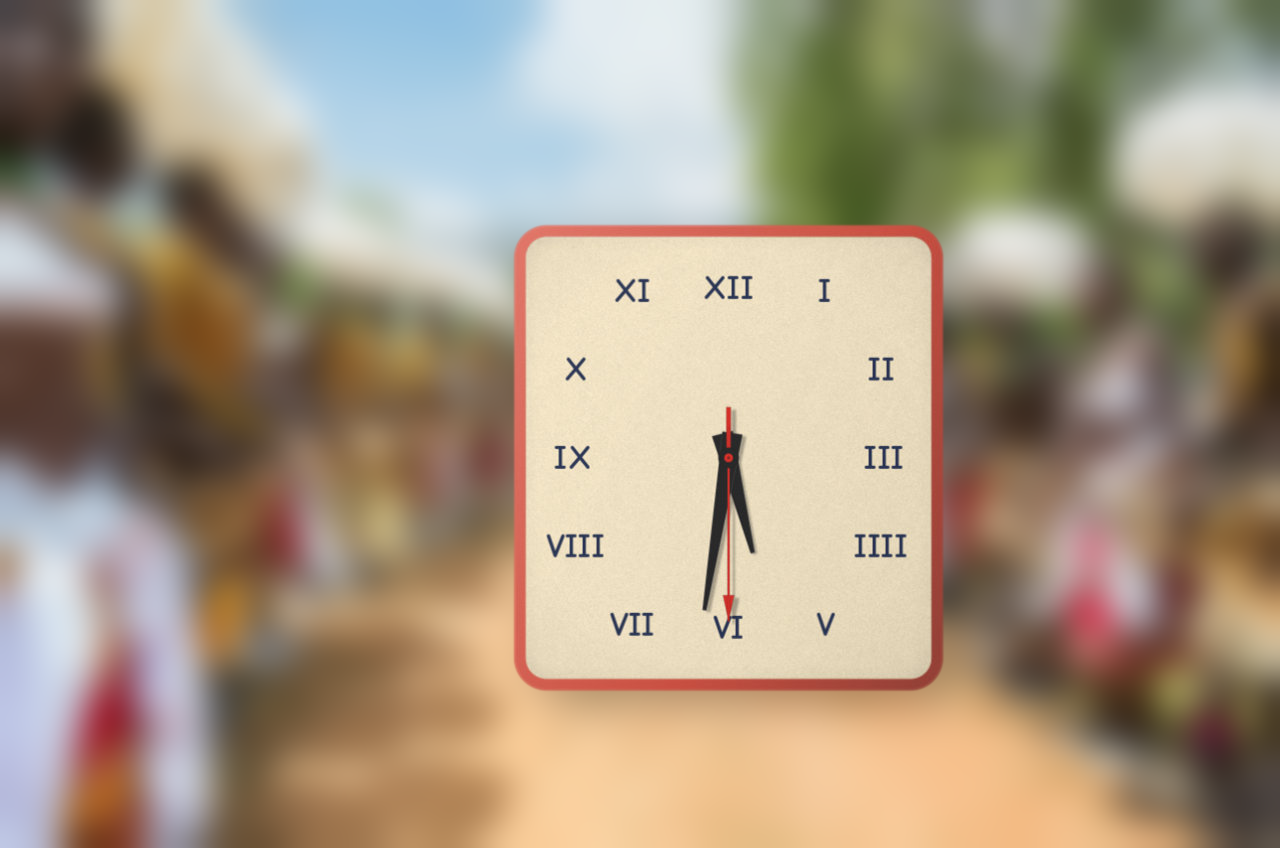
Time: {"hour": 5, "minute": 31, "second": 30}
